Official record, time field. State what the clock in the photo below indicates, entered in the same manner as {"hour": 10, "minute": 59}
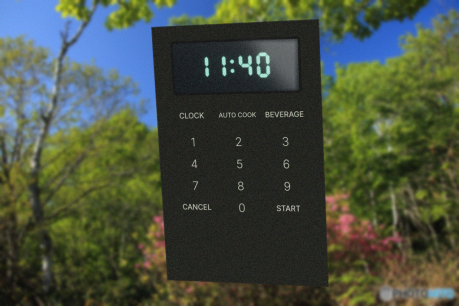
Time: {"hour": 11, "minute": 40}
